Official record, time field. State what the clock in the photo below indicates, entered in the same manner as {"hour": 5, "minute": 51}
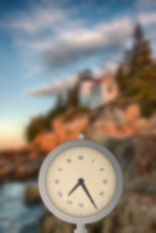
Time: {"hour": 7, "minute": 25}
